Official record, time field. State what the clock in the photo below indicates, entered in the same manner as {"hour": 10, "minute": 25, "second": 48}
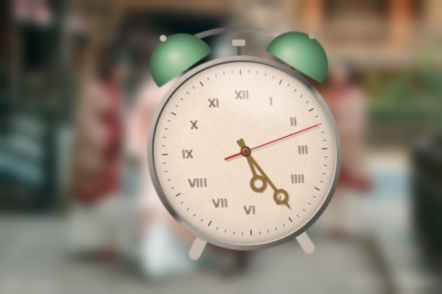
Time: {"hour": 5, "minute": 24, "second": 12}
